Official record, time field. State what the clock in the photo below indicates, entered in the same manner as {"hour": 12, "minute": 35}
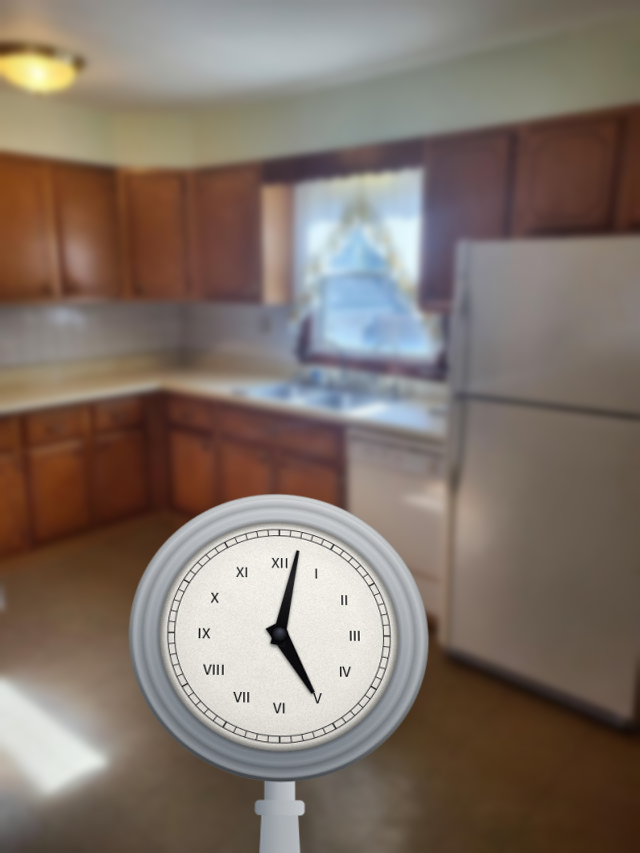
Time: {"hour": 5, "minute": 2}
